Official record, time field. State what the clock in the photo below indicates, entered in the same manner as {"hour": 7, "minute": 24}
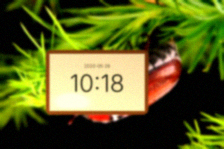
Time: {"hour": 10, "minute": 18}
